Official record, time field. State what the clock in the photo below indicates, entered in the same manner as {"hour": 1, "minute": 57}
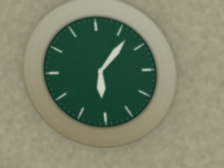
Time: {"hour": 6, "minute": 7}
